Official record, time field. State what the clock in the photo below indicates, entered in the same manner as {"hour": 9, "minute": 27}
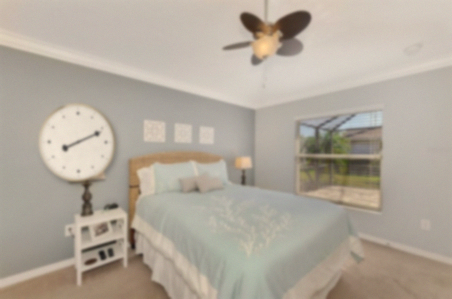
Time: {"hour": 8, "minute": 11}
